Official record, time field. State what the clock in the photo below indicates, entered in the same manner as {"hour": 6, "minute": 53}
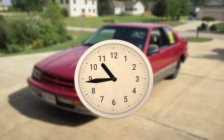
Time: {"hour": 10, "minute": 44}
